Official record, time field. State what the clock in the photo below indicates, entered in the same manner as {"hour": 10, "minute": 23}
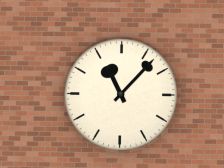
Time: {"hour": 11, "minute": 7}
